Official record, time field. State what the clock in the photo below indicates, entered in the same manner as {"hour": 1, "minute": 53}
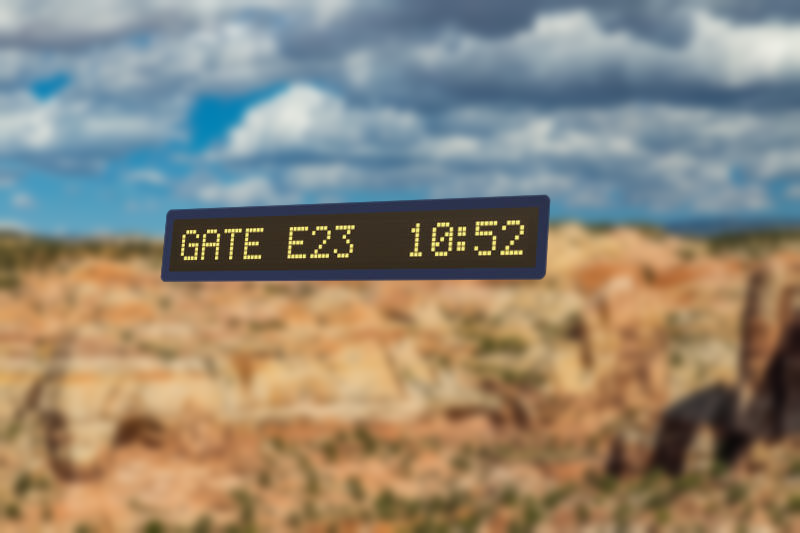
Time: {"hour": 10, "minute": 52}
